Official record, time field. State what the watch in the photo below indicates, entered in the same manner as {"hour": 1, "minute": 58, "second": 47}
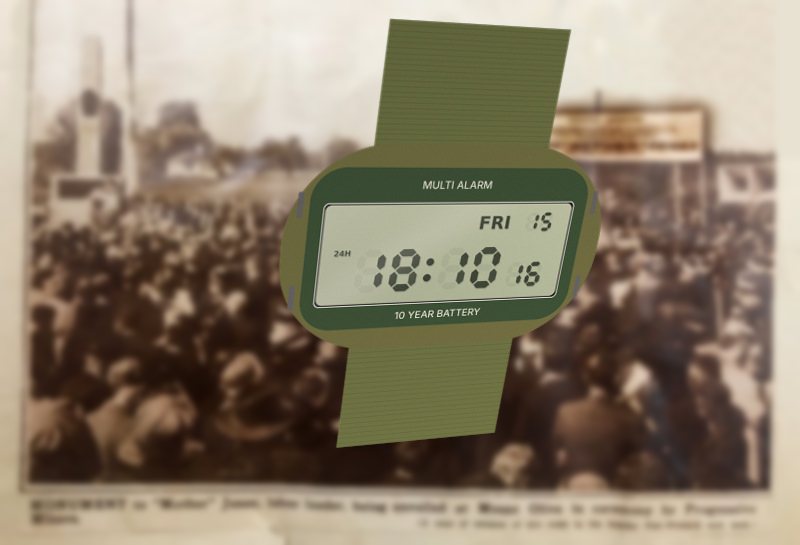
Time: {"hour": 18, "minute": 10, "second": 16}
